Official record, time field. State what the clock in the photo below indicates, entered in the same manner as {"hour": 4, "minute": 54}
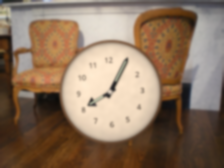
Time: {"hour": 8, "minute": 5}
